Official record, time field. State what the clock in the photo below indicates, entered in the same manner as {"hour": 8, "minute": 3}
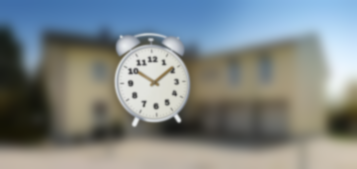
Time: {"hour": 10, "minute": 9}
